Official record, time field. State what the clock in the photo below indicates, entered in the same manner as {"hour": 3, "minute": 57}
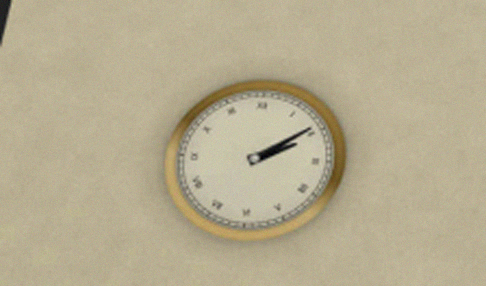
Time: {"hour": 2, "minute": 9}
